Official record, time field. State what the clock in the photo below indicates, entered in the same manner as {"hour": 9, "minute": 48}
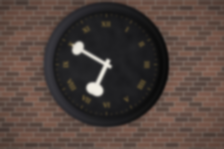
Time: {"hour": 6, "minute": 50}
